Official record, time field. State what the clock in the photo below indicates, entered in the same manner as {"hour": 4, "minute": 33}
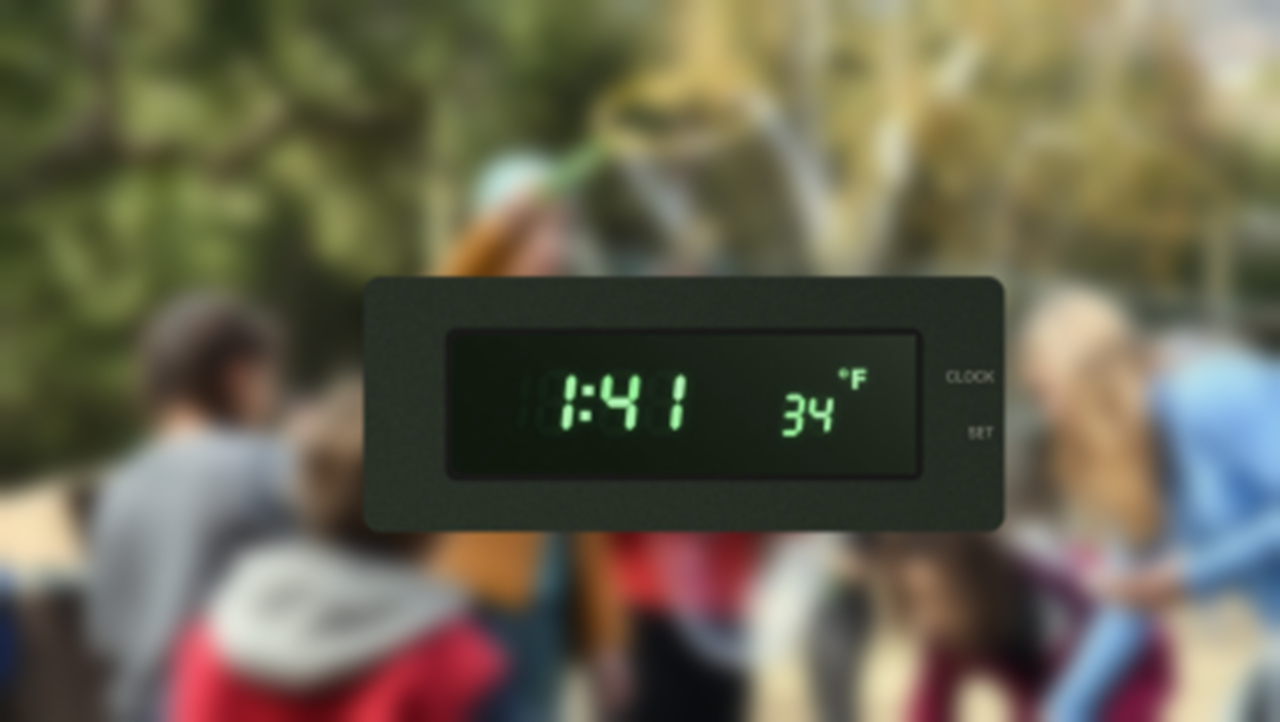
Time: {"hour": 1, "minute": 41}
